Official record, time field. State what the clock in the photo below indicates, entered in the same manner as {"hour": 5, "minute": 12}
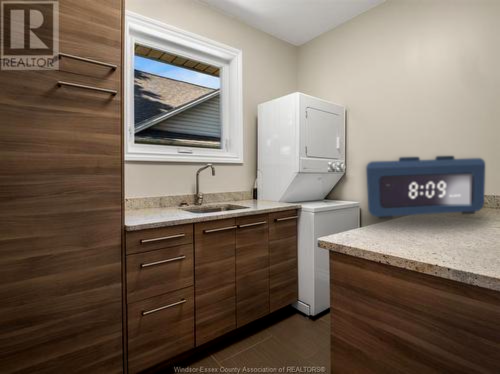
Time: {"hour": 8, "minute": 9}
